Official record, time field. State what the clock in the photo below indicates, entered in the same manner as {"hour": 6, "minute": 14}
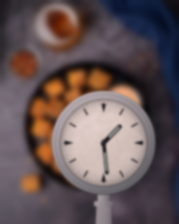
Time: {"hour": 1, "minute": 29}
